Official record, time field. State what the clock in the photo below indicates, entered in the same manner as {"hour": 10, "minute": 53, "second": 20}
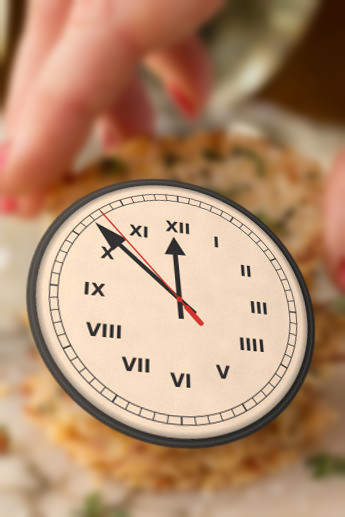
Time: {"hour": 11, "minute": 51, "second": 53}
